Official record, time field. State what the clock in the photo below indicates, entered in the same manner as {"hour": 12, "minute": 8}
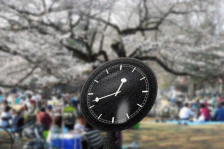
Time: {"hour": 12, "minute": 42}
